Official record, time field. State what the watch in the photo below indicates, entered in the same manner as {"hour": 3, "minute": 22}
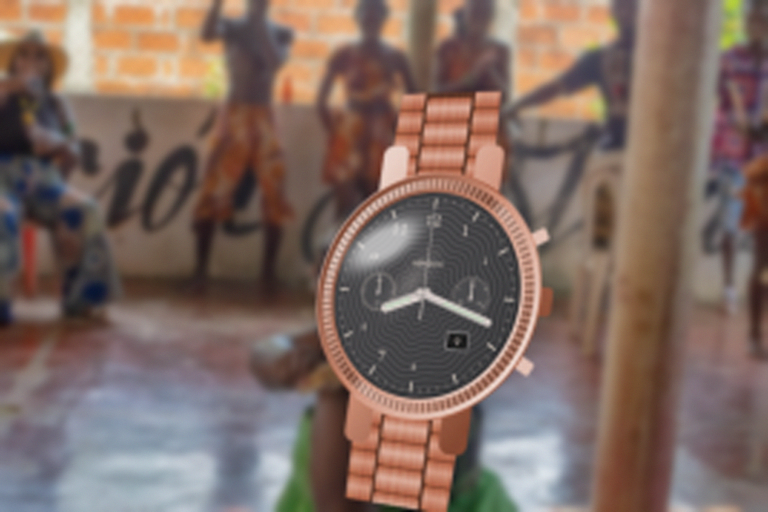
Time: {"hour": 8, "minute": 18}
